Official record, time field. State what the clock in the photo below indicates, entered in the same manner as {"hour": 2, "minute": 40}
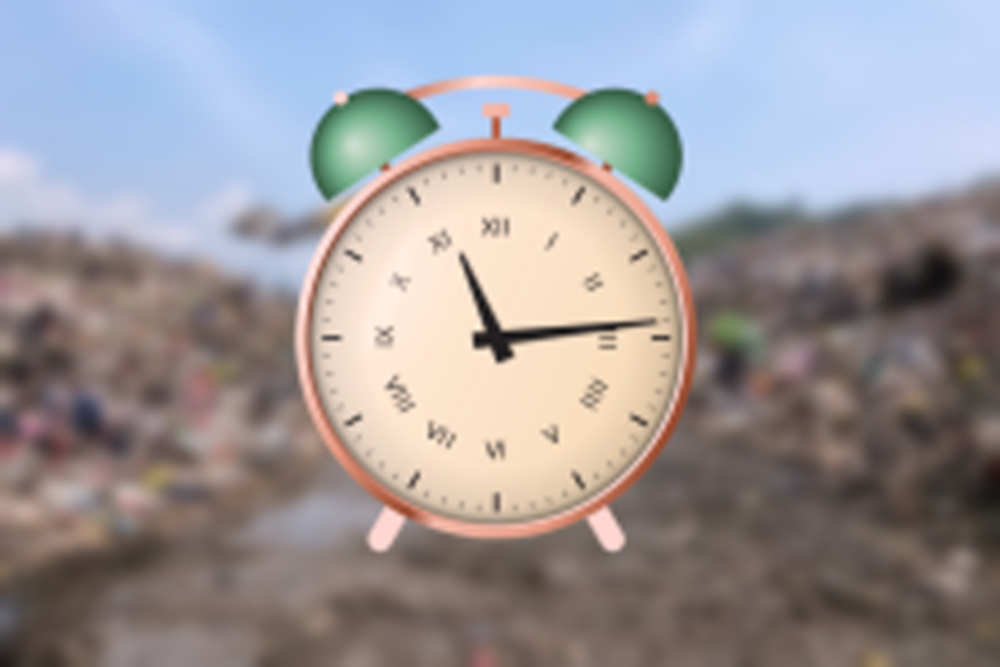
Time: {"hour": 11, "minute": 14}
